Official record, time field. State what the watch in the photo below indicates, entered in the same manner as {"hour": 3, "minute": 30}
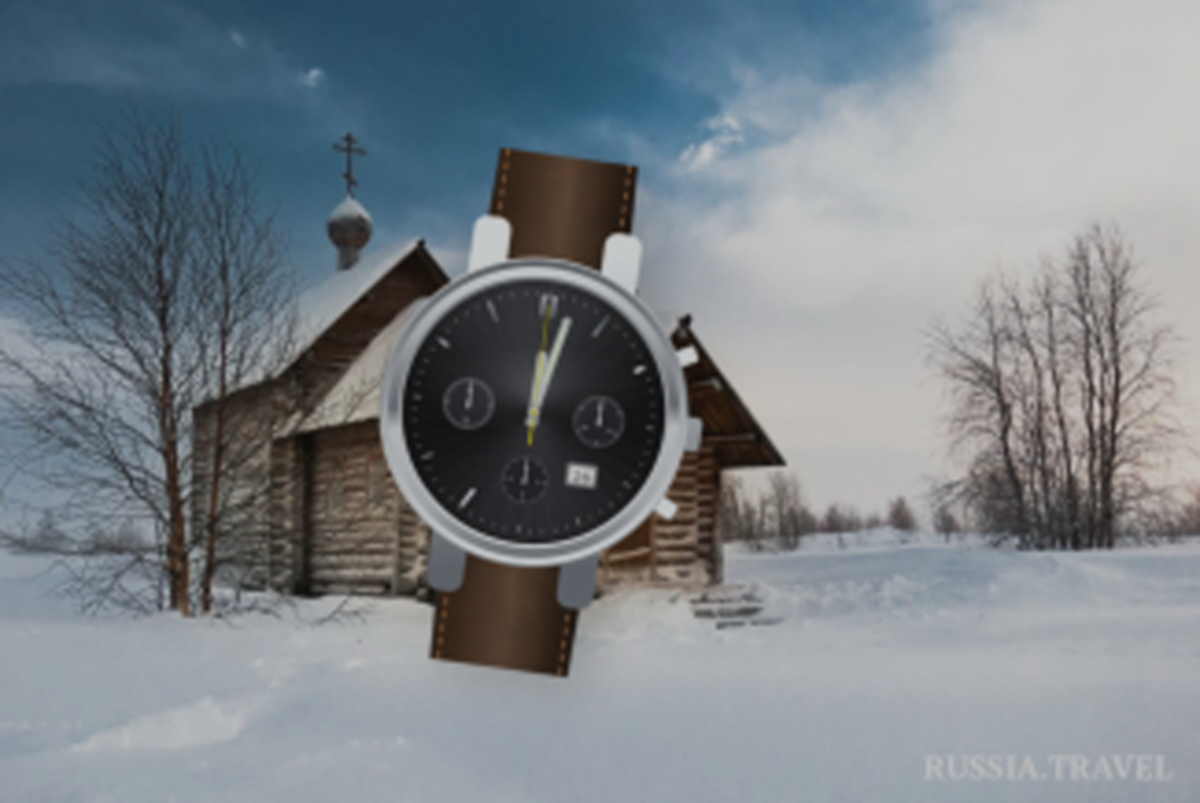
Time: {"hour": 12, "minute": 2}
